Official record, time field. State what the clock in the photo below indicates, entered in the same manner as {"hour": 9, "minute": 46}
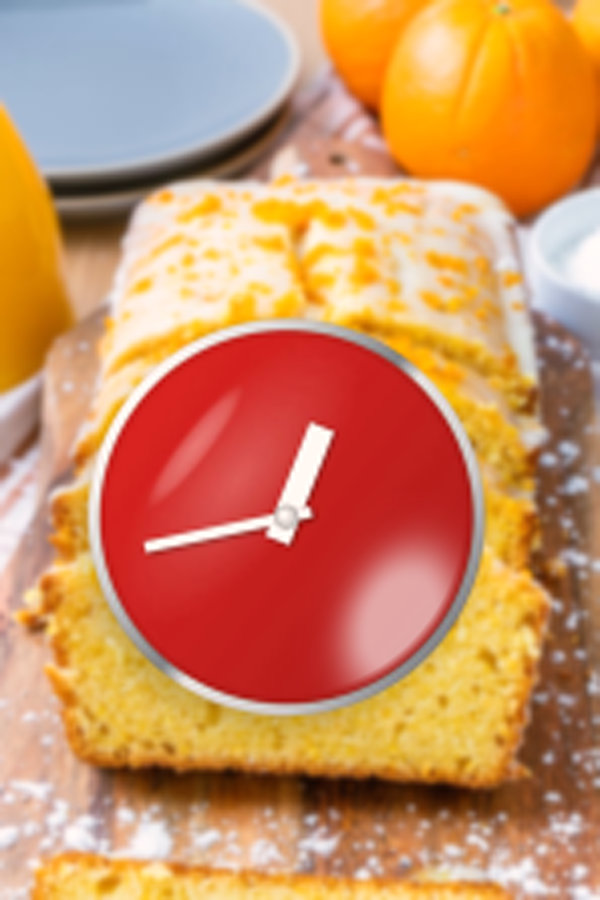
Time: {"hour": 12, "minute": 43}
